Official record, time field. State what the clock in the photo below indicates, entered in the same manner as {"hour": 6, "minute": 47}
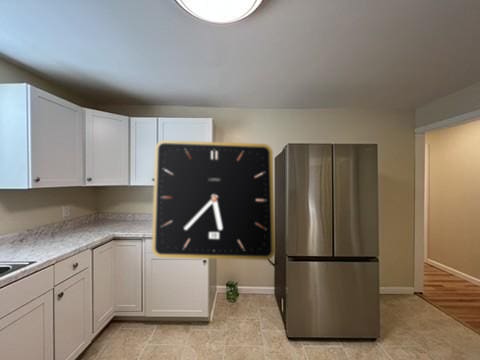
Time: {"hour": 5, "minute": 37}
